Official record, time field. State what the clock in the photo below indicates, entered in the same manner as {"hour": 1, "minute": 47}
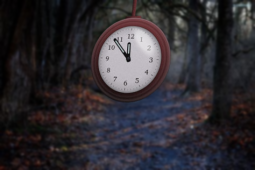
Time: {"hour": 11, "minute": 53}
